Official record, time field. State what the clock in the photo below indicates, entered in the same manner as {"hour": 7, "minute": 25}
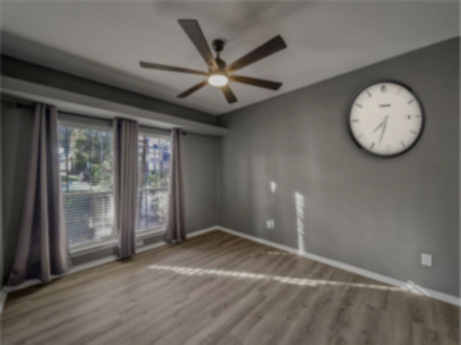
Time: {"hour": 7, "minute": 33}
